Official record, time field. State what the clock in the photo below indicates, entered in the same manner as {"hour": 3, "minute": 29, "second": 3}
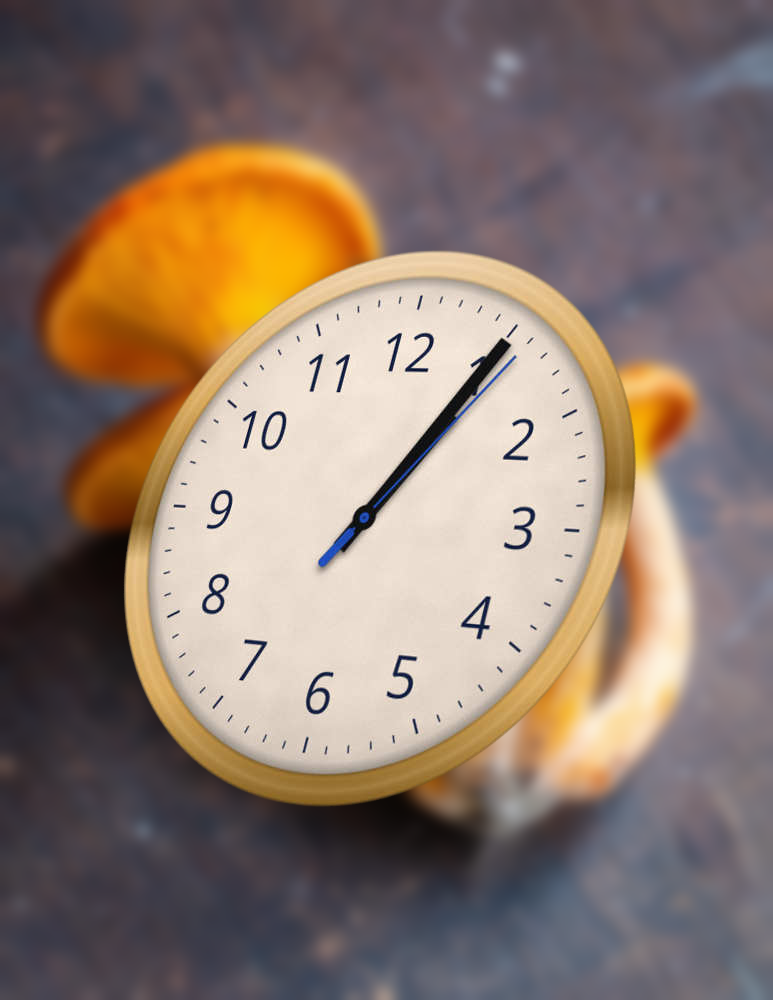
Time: {"hour": 1, "minute": 5, "second": 6}
